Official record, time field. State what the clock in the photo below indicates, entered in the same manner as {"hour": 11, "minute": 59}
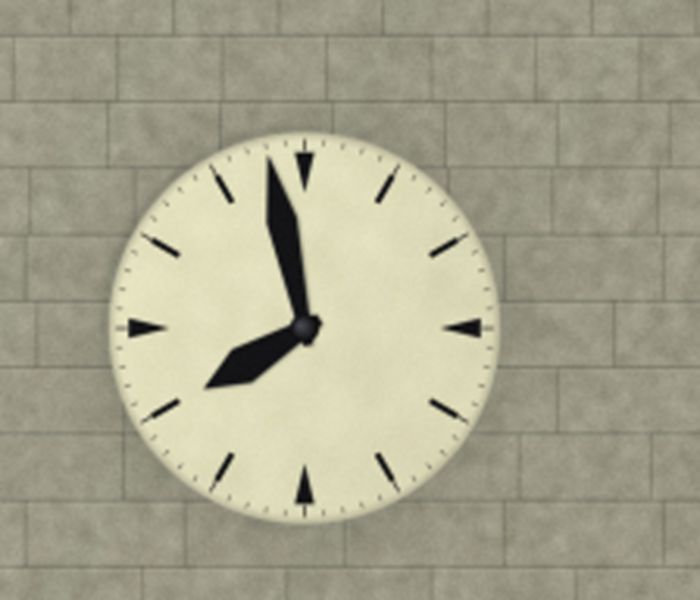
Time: {"hour": 7, "minute": 58}
